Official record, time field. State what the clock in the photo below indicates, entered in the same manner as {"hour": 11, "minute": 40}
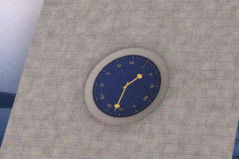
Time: {"hour": 1, "minute": 32}
